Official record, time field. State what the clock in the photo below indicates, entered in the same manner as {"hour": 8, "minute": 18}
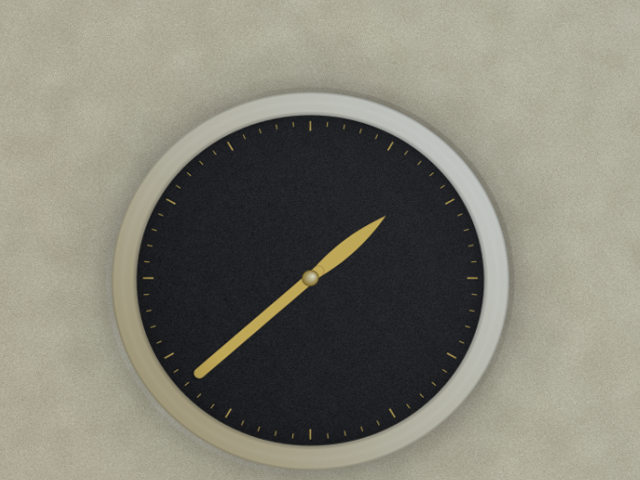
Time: {"hour": 1, "minute": 38}
